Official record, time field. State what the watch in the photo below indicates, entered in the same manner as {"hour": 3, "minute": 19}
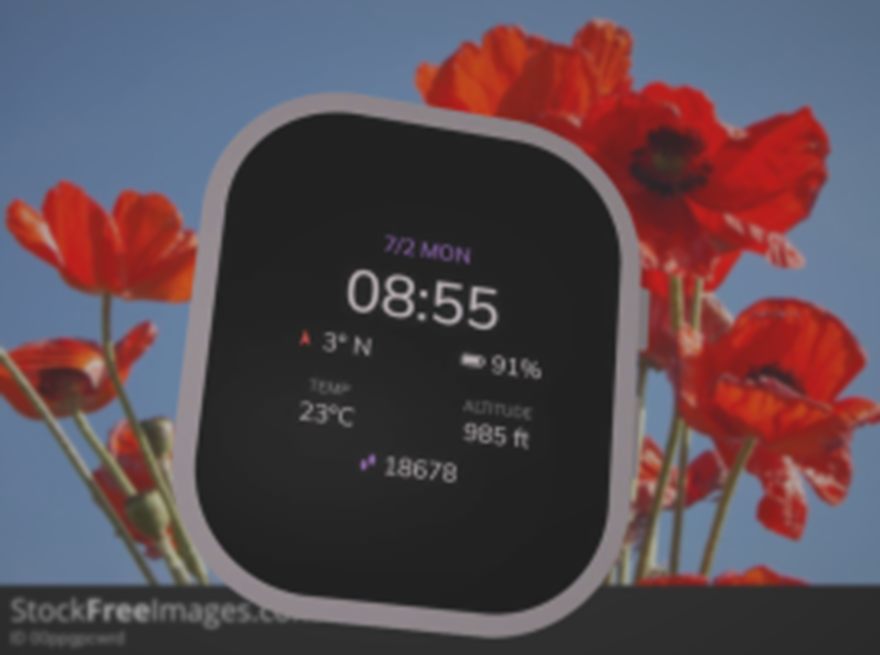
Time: {"hour": 8, "minute": 55}
